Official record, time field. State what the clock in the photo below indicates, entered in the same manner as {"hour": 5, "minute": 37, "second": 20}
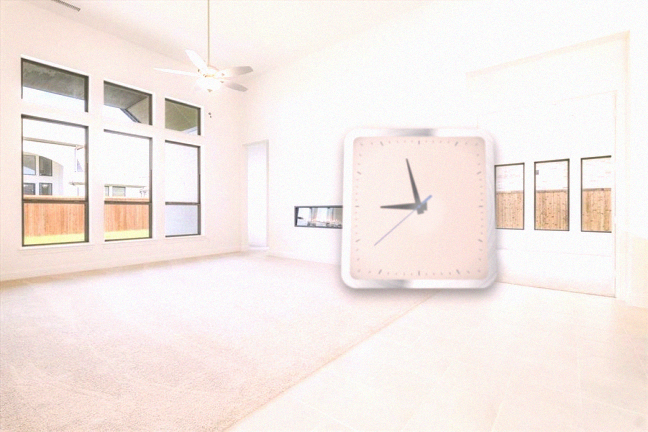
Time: {"hour": 8, "minute": 57, "second": 38}
